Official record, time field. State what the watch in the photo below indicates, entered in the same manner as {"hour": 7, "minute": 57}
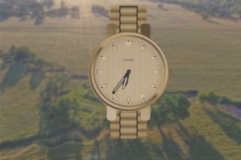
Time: {"hour": 6, "minute": 36}
